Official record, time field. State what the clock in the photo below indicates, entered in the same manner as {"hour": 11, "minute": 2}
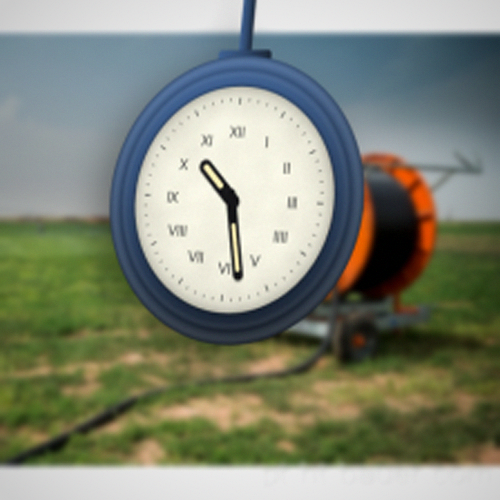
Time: {"hour": 10, "minute": 28}
